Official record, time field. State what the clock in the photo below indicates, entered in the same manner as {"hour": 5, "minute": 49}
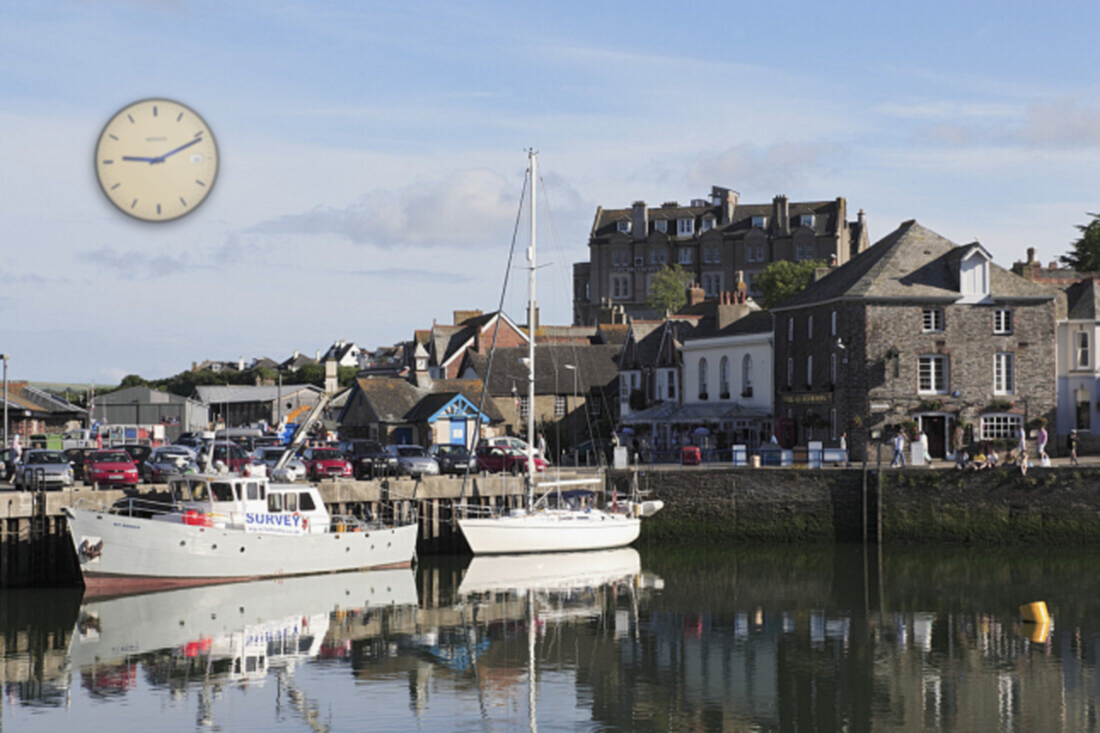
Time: {"hour": 9, "minute": 11}
